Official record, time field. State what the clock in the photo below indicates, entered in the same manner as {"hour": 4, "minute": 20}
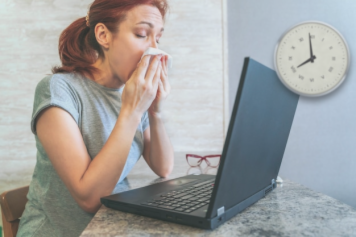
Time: {"hour": 7, "minute": 59}
